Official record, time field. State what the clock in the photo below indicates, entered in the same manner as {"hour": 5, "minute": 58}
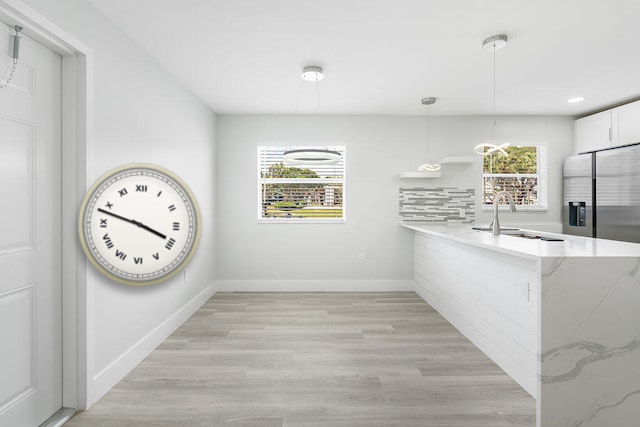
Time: {"hour": 3, "minute": 48}
